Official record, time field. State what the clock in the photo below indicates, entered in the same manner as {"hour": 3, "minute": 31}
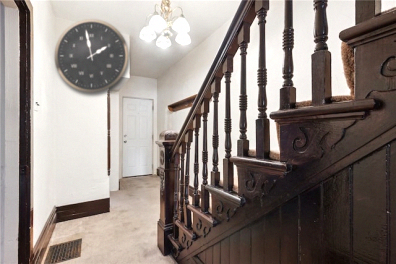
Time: {"hour": 1, "minute": 58}
